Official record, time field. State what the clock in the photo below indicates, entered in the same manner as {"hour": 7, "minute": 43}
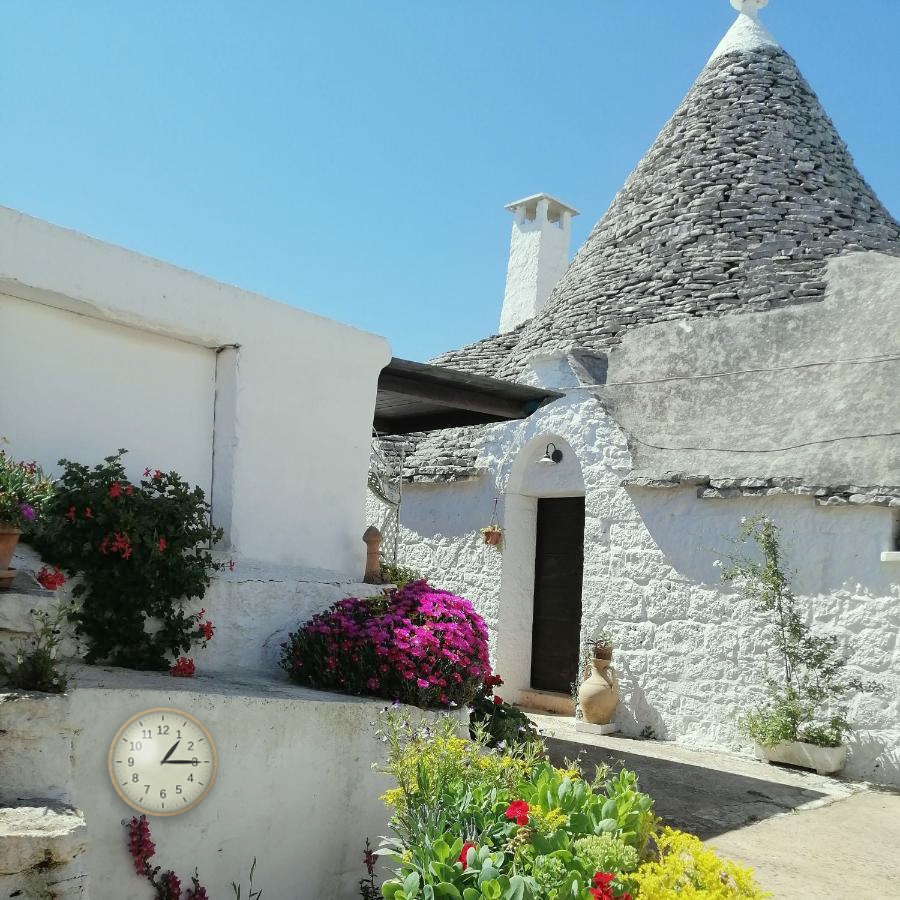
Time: {"hour": 1, "minute": 15}
